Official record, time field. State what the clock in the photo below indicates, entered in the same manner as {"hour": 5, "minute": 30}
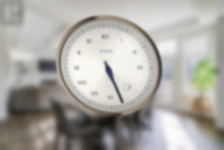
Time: {"hour": 5, "minute": 27}
